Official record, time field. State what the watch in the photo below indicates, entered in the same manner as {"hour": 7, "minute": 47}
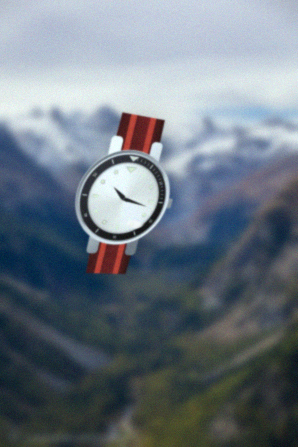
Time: {"hour": 10, "minute": 17}
